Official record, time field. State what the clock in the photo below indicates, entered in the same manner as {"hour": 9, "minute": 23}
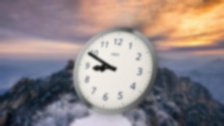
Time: {"hour": 8, "minute": 49}
